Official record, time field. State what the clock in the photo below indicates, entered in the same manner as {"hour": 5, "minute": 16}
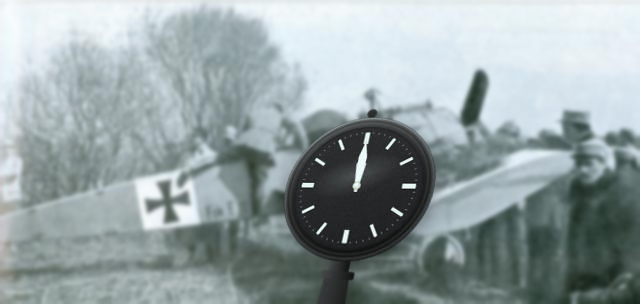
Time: {"hour": 12, "minute": 0}
